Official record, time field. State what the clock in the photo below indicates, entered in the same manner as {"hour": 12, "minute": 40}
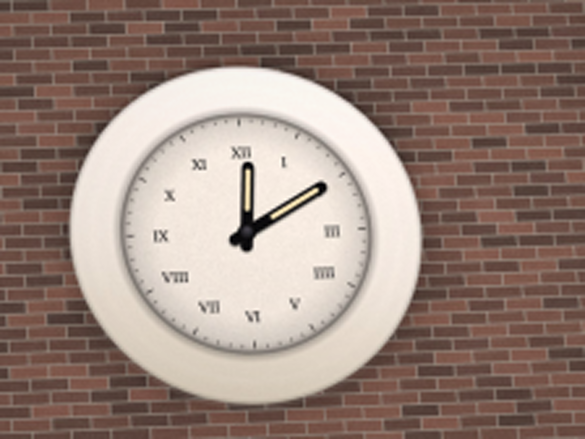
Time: {"hour": 12, "minute": 10}
